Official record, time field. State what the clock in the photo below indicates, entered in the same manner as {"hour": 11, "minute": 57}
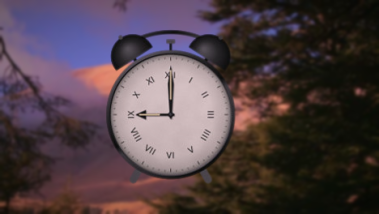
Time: {"hour": 9, "minute": 0}
